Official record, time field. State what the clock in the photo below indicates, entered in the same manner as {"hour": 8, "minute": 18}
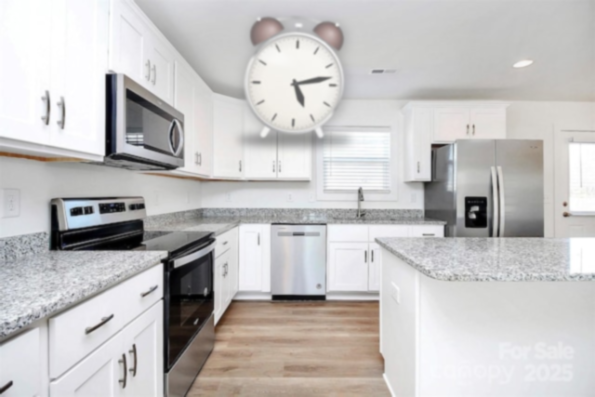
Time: {"hour": 5, "minute": 13}
